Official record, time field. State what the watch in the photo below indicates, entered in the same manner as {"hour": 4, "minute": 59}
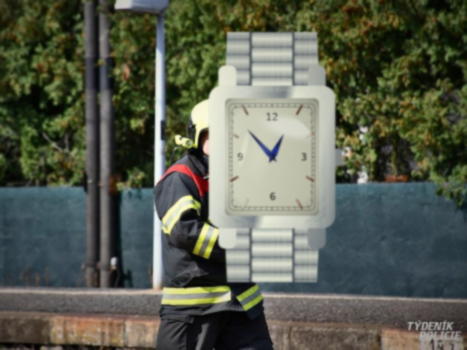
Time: {"hour": 12, "minute": 53}
